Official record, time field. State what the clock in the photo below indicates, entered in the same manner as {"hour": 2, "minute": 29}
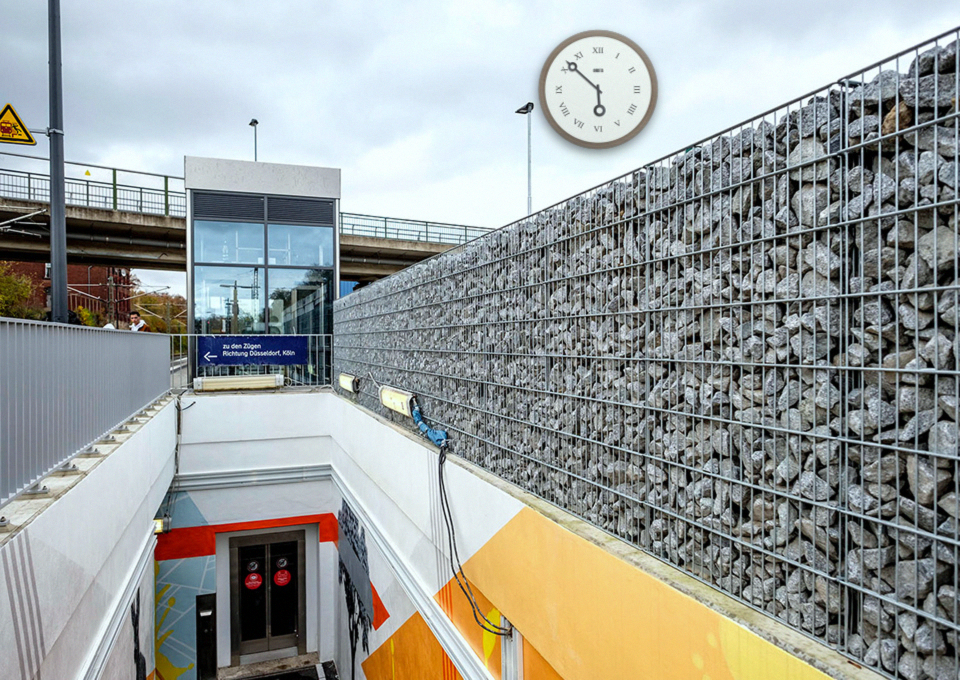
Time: {"hour": 5, "minute": 52}
